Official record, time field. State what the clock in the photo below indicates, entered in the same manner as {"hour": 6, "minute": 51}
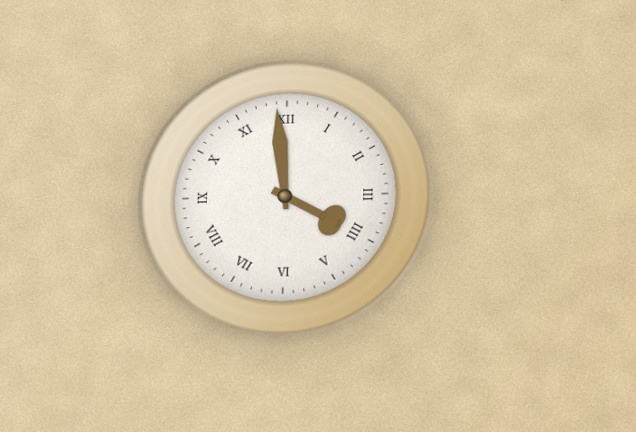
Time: {"hour": 3, "minute": 59}
